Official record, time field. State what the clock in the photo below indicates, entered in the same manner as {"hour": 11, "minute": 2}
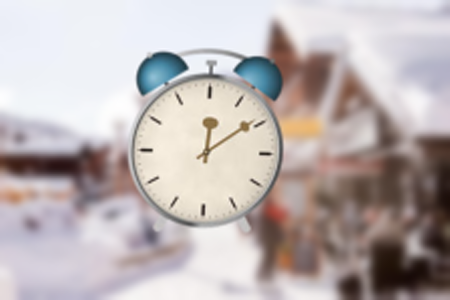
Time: {"hour": 12, "minute": 9}
